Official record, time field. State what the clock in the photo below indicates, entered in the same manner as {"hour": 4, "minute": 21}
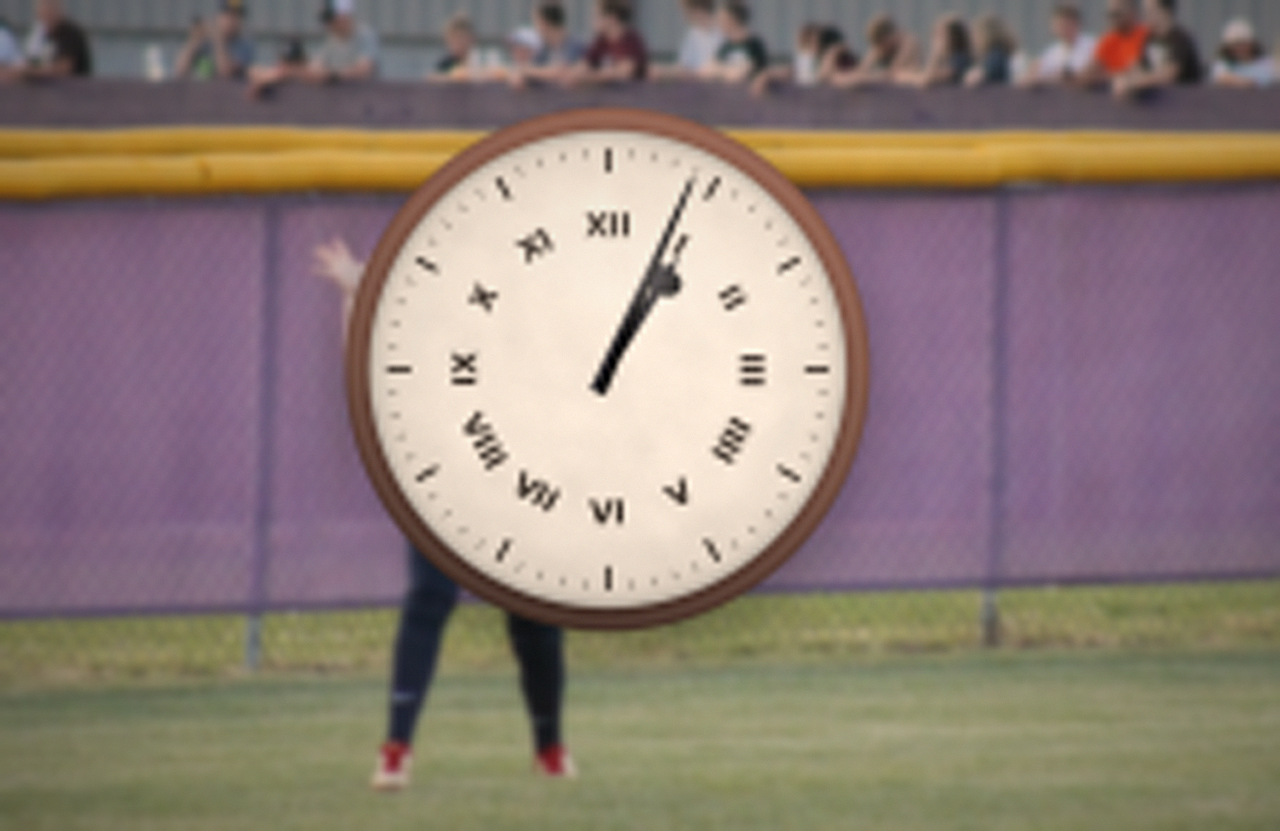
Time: {"hour": 1, "minute": 4}
